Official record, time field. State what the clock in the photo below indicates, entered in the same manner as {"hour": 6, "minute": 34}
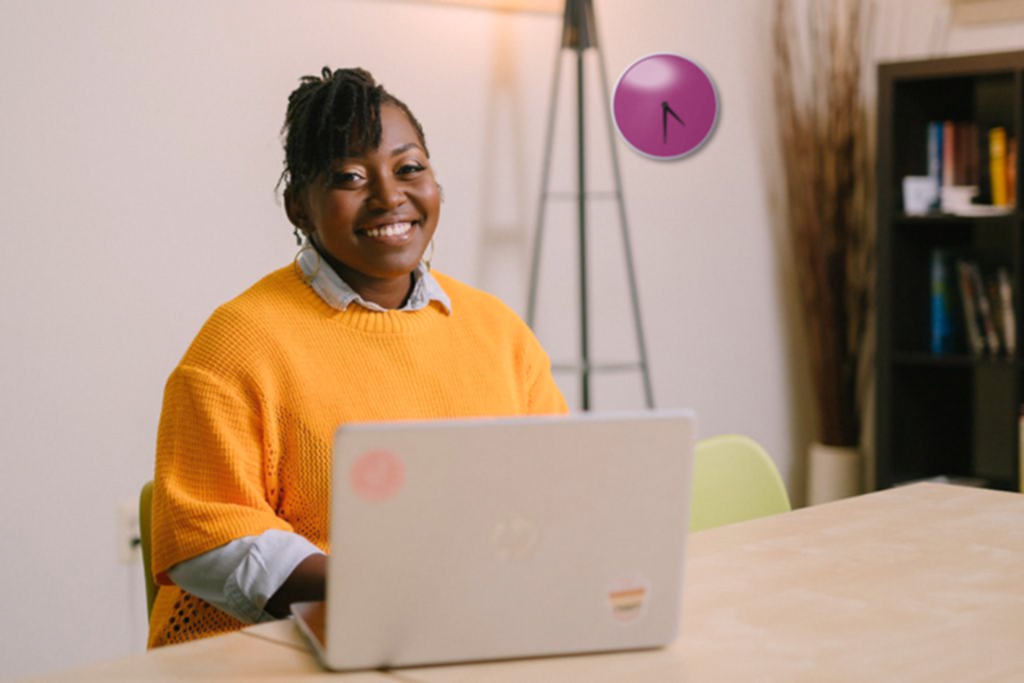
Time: {"hour": 4, "minute": 30}
